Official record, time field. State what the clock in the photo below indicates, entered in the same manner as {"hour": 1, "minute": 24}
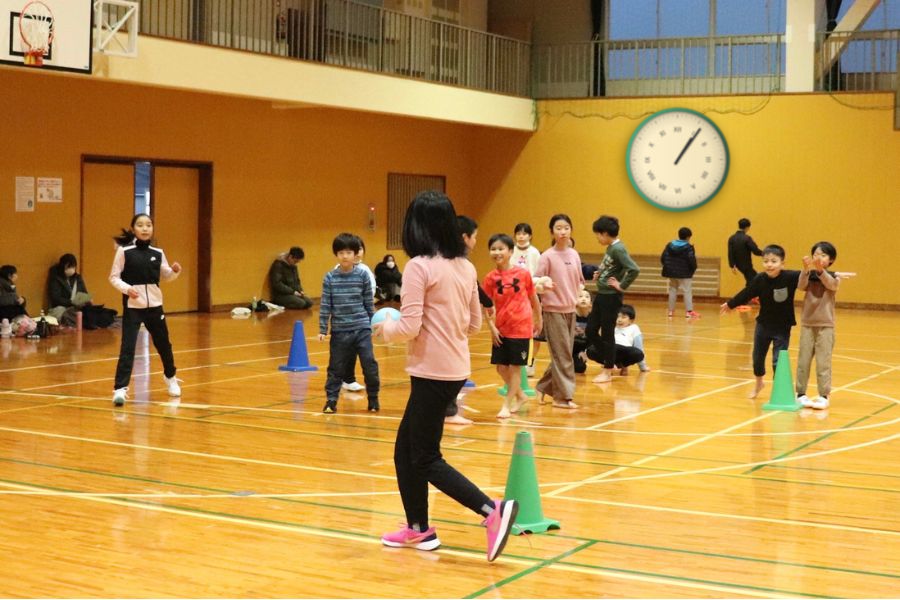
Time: {"hour": 1, "minute": 6}
